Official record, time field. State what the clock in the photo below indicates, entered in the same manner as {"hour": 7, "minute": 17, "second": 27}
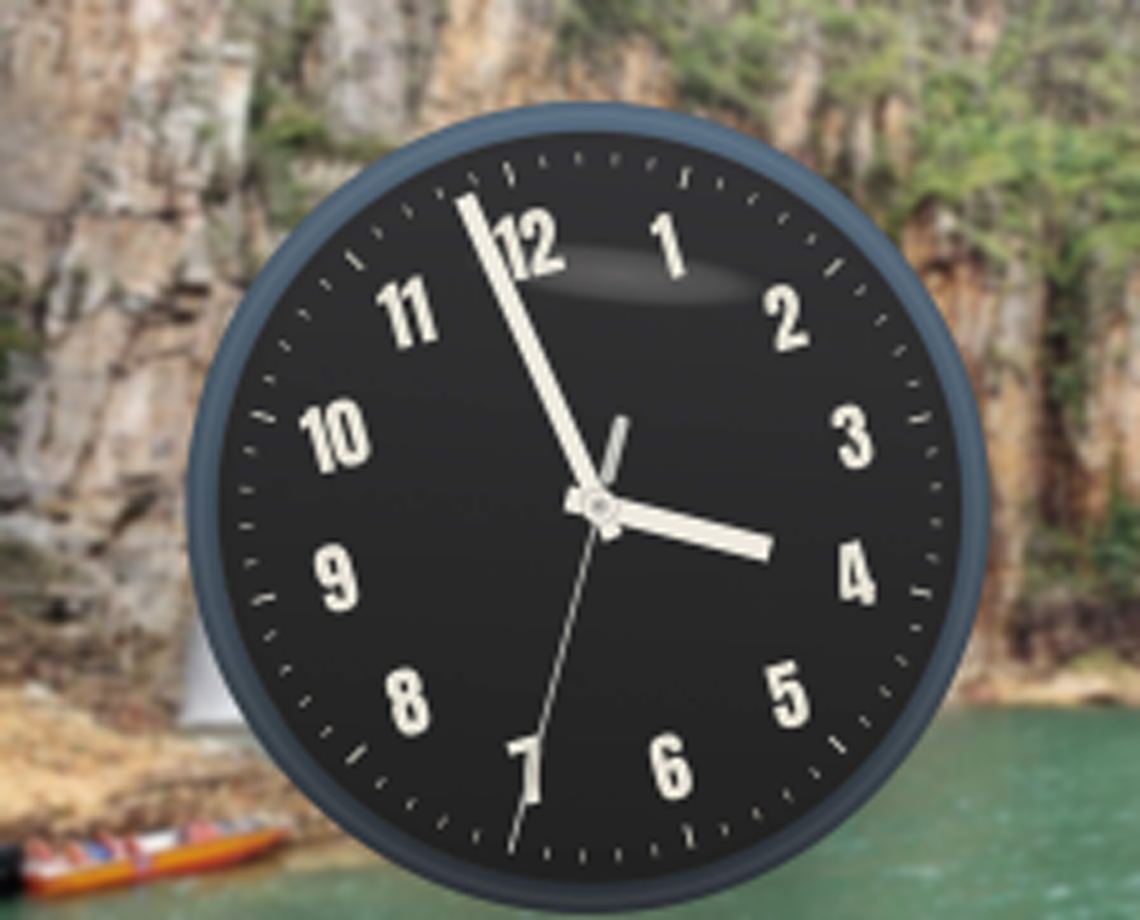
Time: {"hour": 3, "minute": 58, "second": 35}
